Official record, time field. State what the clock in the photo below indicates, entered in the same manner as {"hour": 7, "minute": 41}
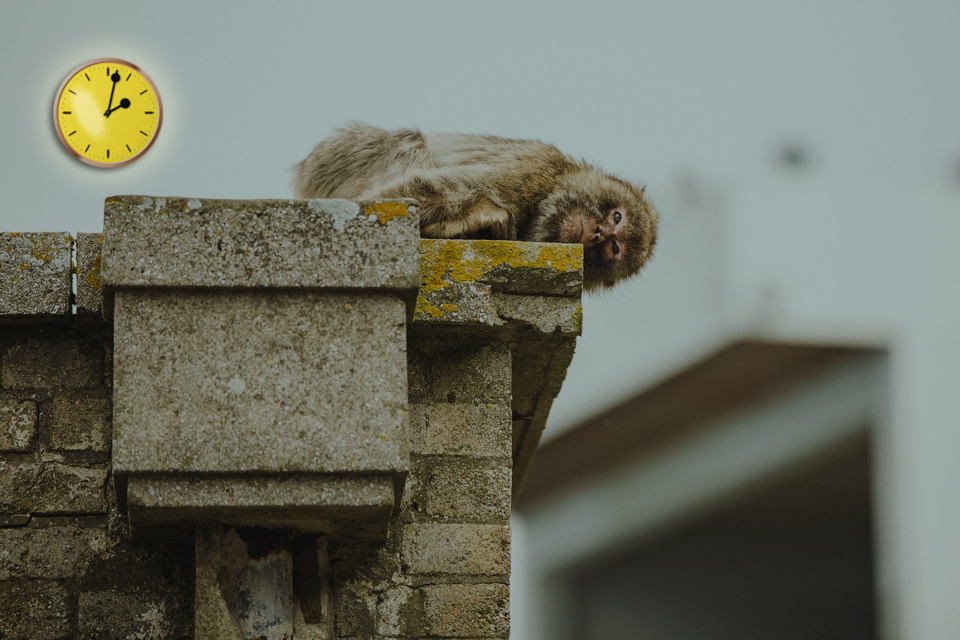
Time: {"hour": 2, "minute": 2}
